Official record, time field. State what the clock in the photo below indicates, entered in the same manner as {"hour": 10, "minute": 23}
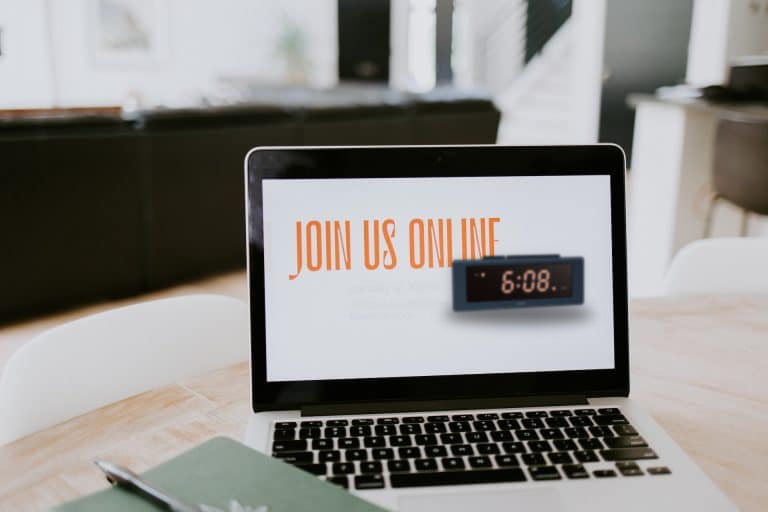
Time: {"hour": 6, "minute": 8}
